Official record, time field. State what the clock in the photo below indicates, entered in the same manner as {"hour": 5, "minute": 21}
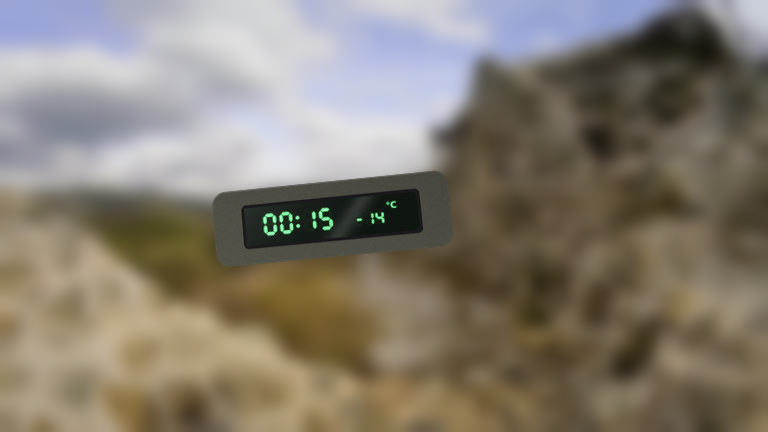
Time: {"hour": 0, "minute": 15}
